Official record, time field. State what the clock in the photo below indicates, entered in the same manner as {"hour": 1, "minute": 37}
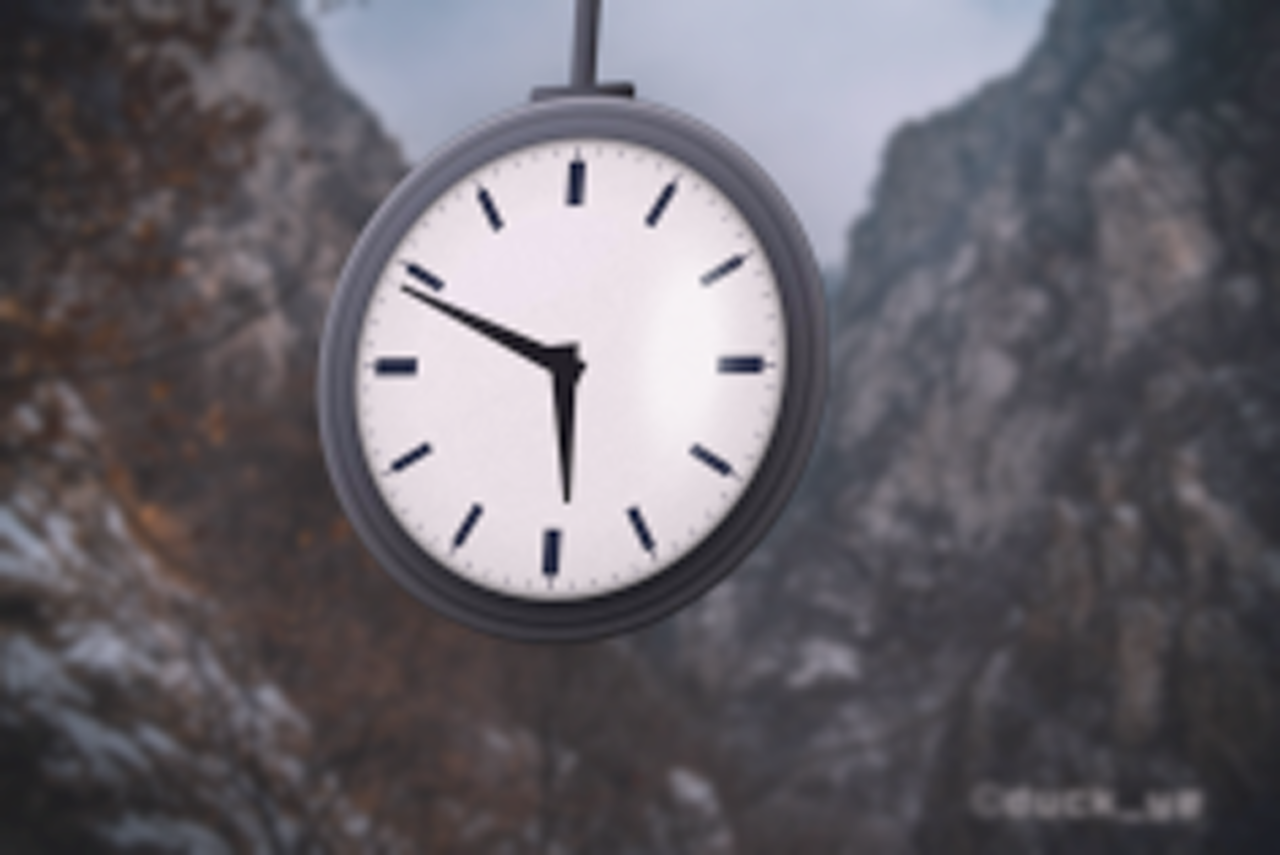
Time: {"hour": 5, "minute": 49}
